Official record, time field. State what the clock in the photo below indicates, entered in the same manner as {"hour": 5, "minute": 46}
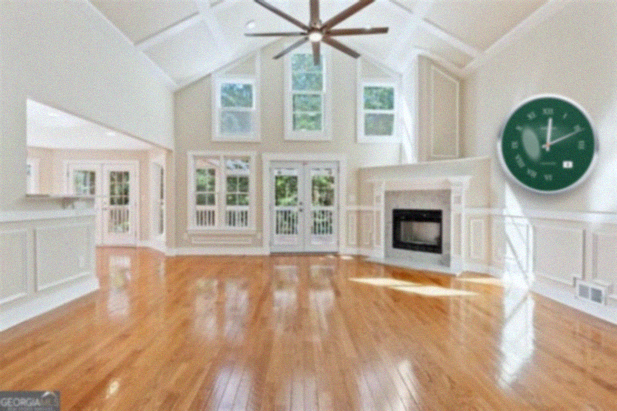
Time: {"hour": 12, "minute": 11}
